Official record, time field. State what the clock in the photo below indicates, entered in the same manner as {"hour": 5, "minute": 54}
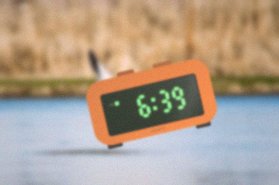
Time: {"hour": 6, "minute": 39}
